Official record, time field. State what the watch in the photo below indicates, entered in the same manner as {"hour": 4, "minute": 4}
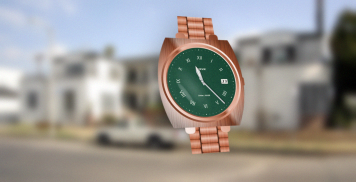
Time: {"hour": 11, "minute": 23}
